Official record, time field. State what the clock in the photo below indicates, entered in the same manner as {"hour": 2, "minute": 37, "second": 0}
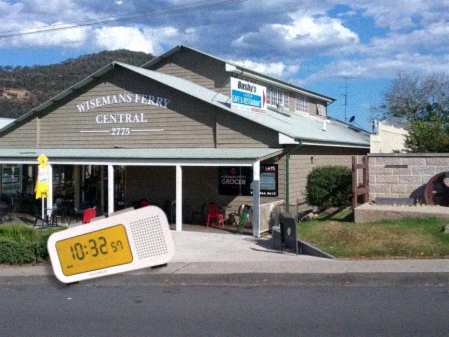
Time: {"hour": 10, "minute": 32, "second": 57}
